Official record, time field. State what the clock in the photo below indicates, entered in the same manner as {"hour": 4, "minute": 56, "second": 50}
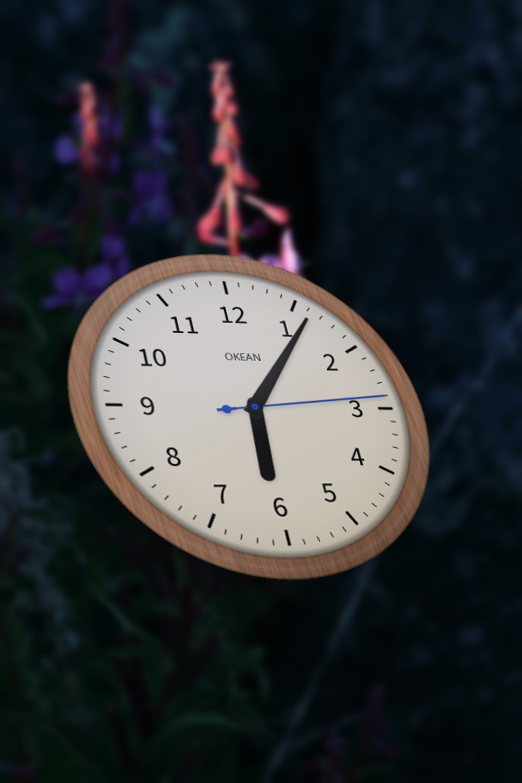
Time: {"hour": 6, "minute": 6, "second": 14}
